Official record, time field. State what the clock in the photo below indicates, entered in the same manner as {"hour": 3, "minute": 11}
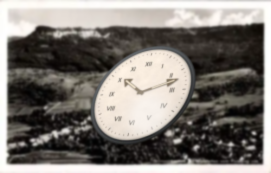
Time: {"hour": 10, "minute": 12}
